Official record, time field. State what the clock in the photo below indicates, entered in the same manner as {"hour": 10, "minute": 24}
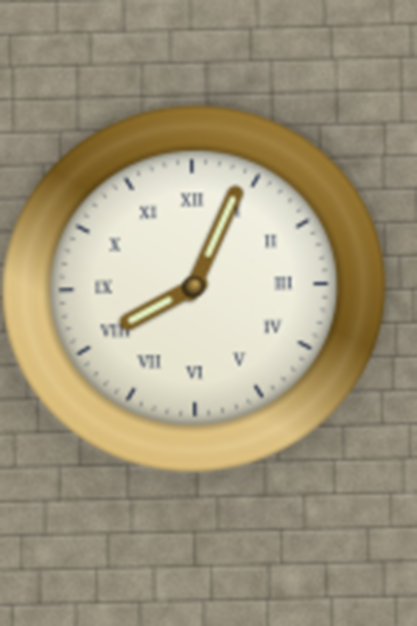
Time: {"hour": 8, "minute": 4}
